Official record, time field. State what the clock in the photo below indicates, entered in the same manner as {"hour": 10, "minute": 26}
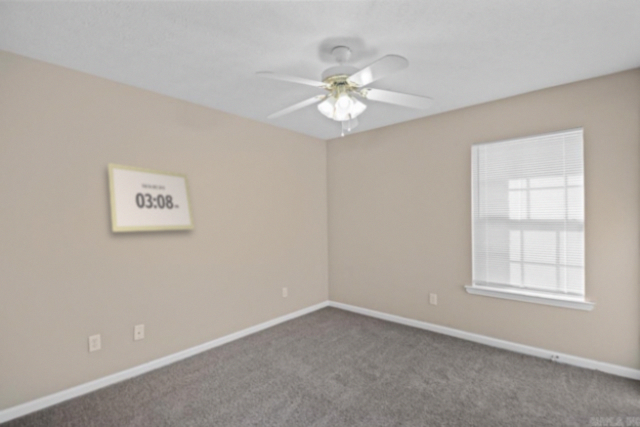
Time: {"hour": 3, "minute": 8}
